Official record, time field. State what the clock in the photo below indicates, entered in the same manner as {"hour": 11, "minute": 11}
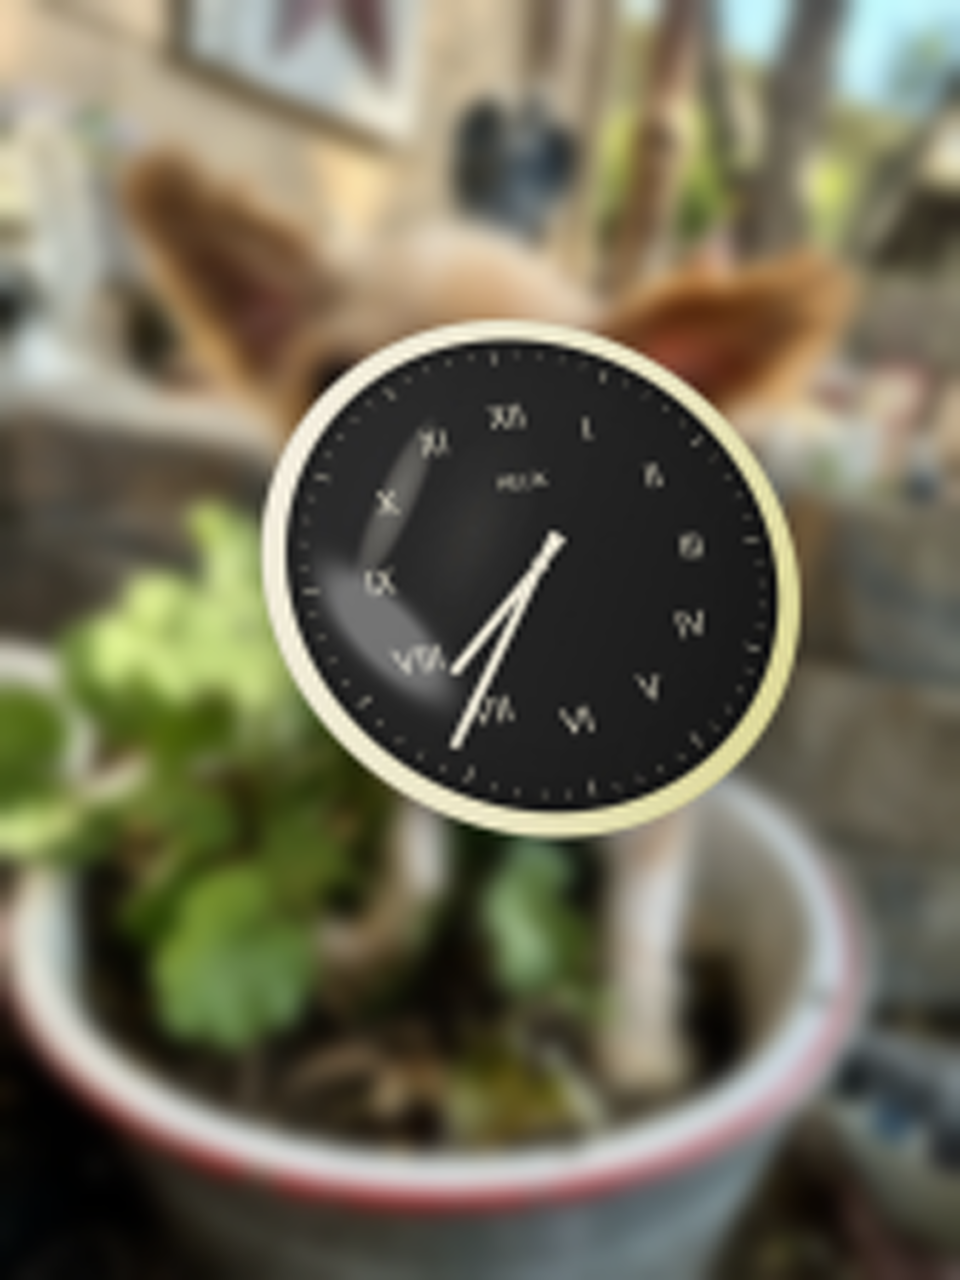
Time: {"hour": 7, "minute": 36}
